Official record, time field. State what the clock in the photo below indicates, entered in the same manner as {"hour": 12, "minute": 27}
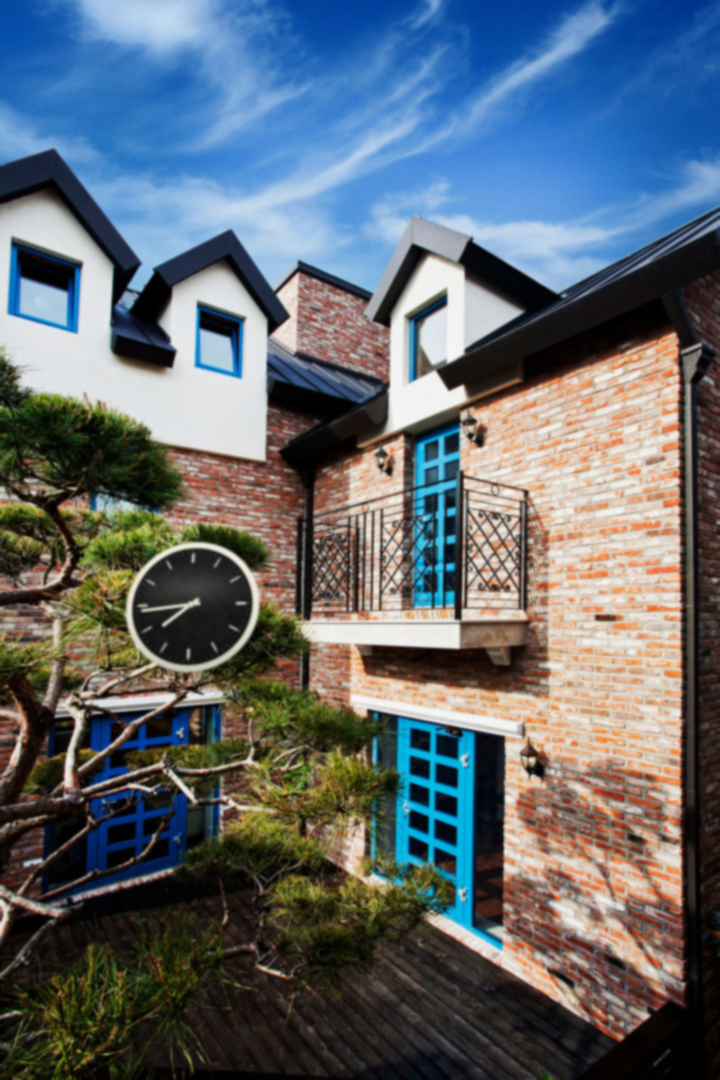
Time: {"hour": 7, "minute": 44}
